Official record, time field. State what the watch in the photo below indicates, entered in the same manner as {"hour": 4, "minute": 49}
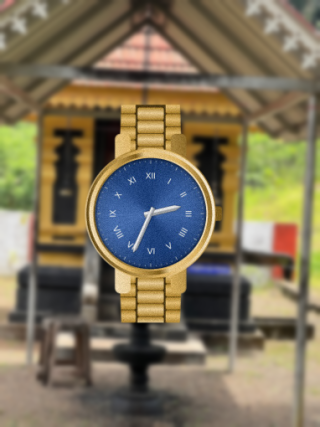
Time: {"hour": 2, "minute": 34}
